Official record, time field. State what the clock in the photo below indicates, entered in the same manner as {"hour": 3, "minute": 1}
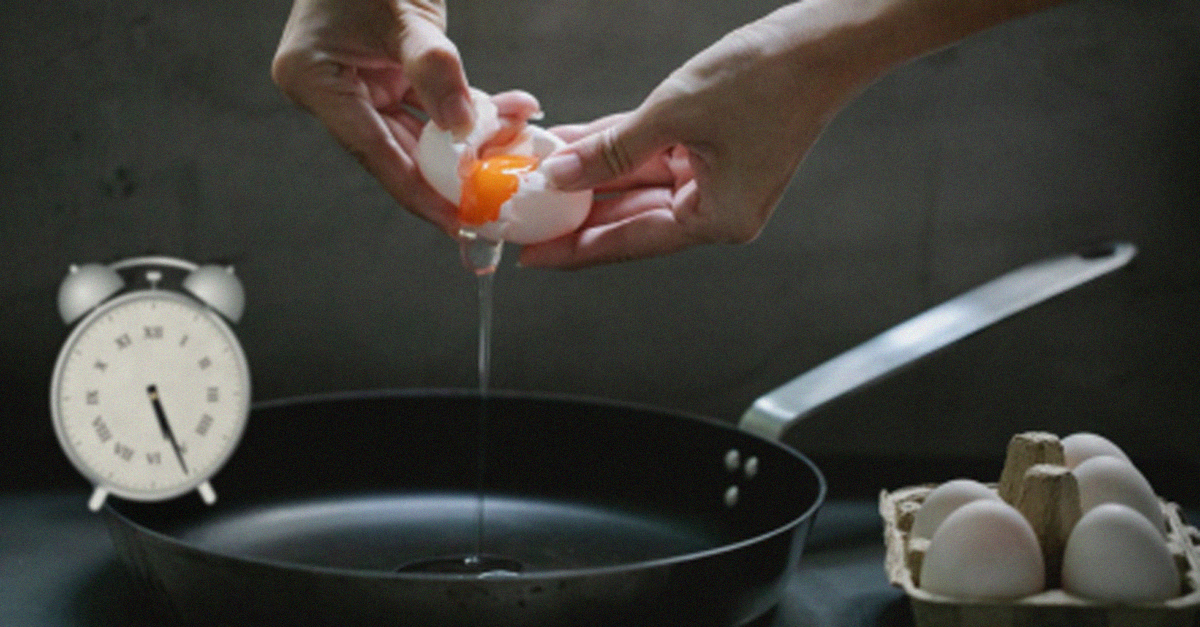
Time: {"hour": 5, "minute": 26}
